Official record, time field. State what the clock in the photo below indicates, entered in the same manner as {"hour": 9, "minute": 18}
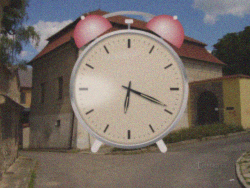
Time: {"hour": 6, "minute": 19}
